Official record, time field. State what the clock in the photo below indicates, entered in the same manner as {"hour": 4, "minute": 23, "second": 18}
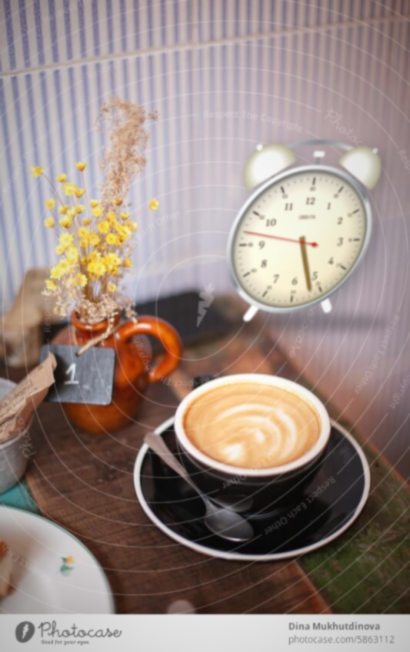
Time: {"hour": 5, "minute": 26, "second": 47}
